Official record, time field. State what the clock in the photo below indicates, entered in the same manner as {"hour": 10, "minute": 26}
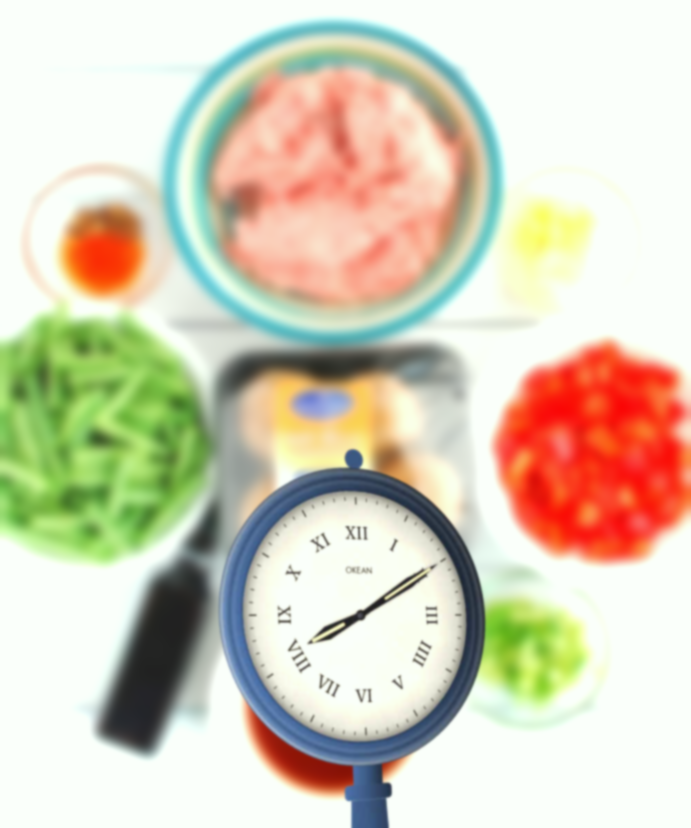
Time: {"hour": 8, "minute": 10}
